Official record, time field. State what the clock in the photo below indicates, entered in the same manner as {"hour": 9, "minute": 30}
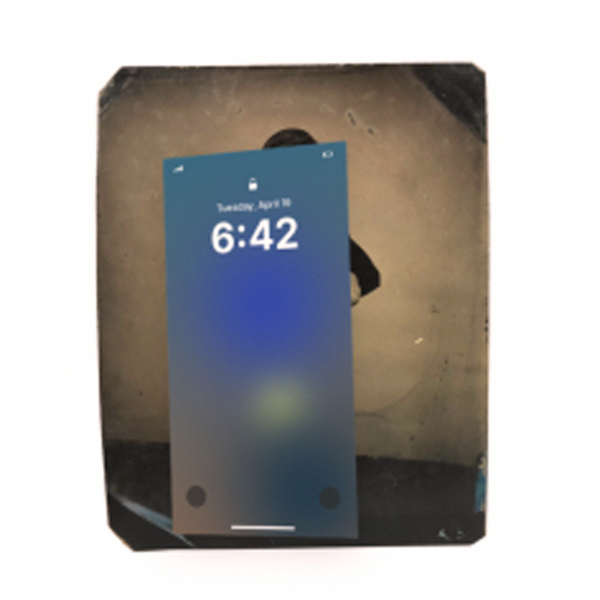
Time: {"hour": 6, "minute": 42}
